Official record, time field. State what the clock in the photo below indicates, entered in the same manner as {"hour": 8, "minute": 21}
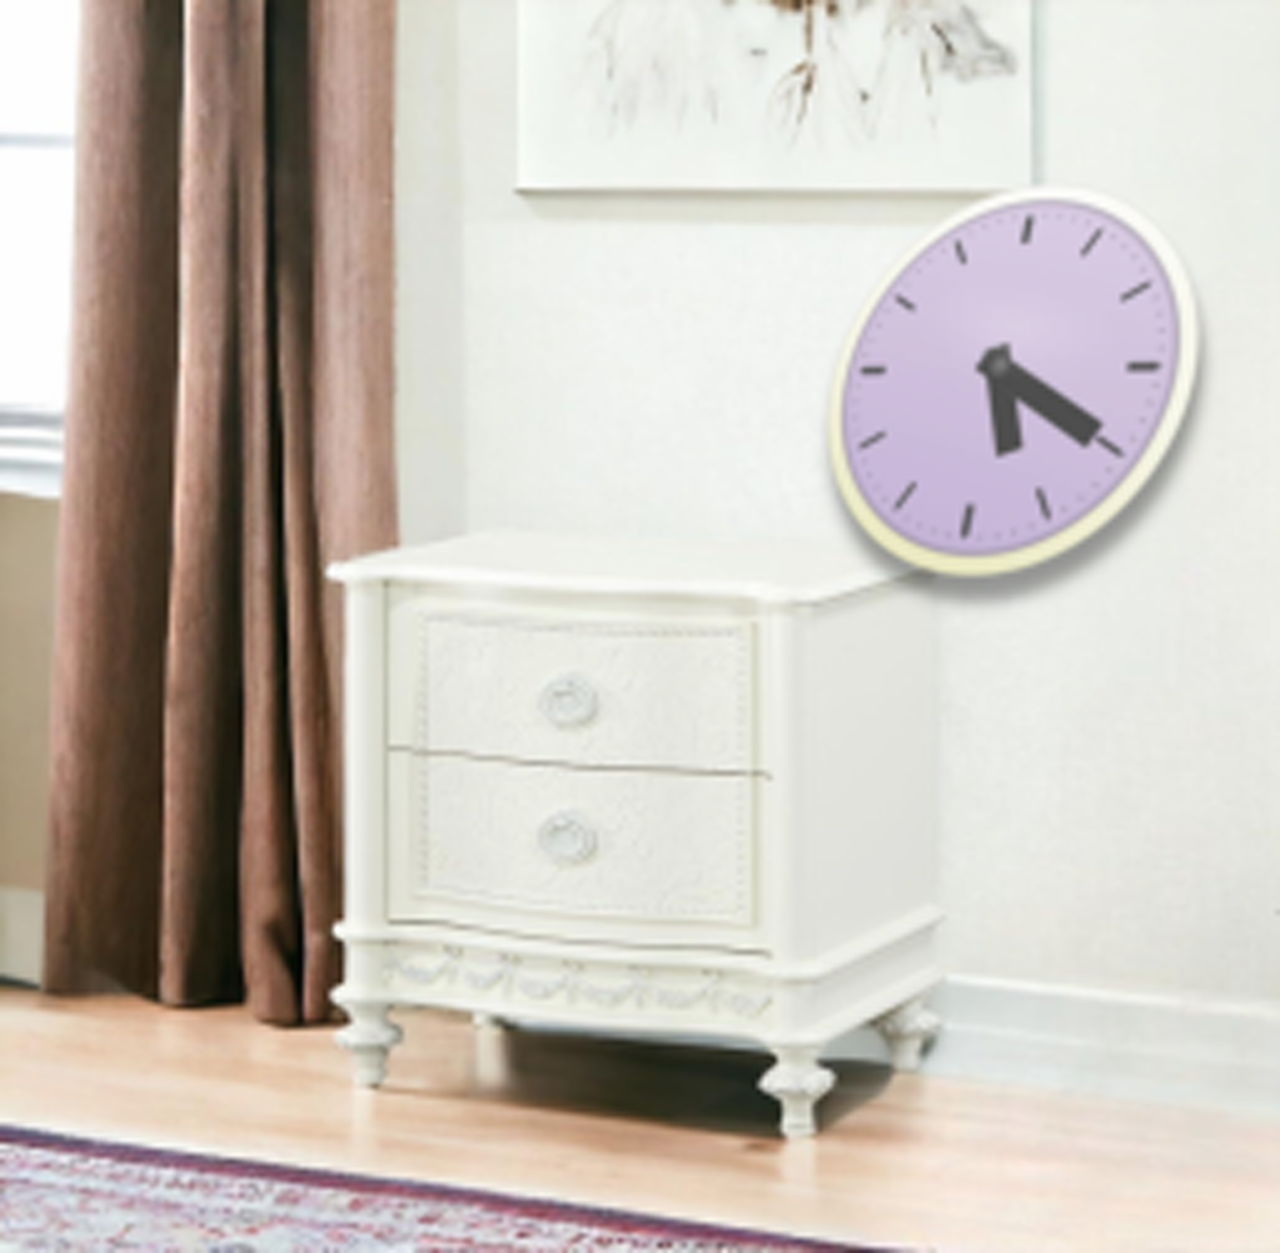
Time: {"hour": 5, "minute": 20}
